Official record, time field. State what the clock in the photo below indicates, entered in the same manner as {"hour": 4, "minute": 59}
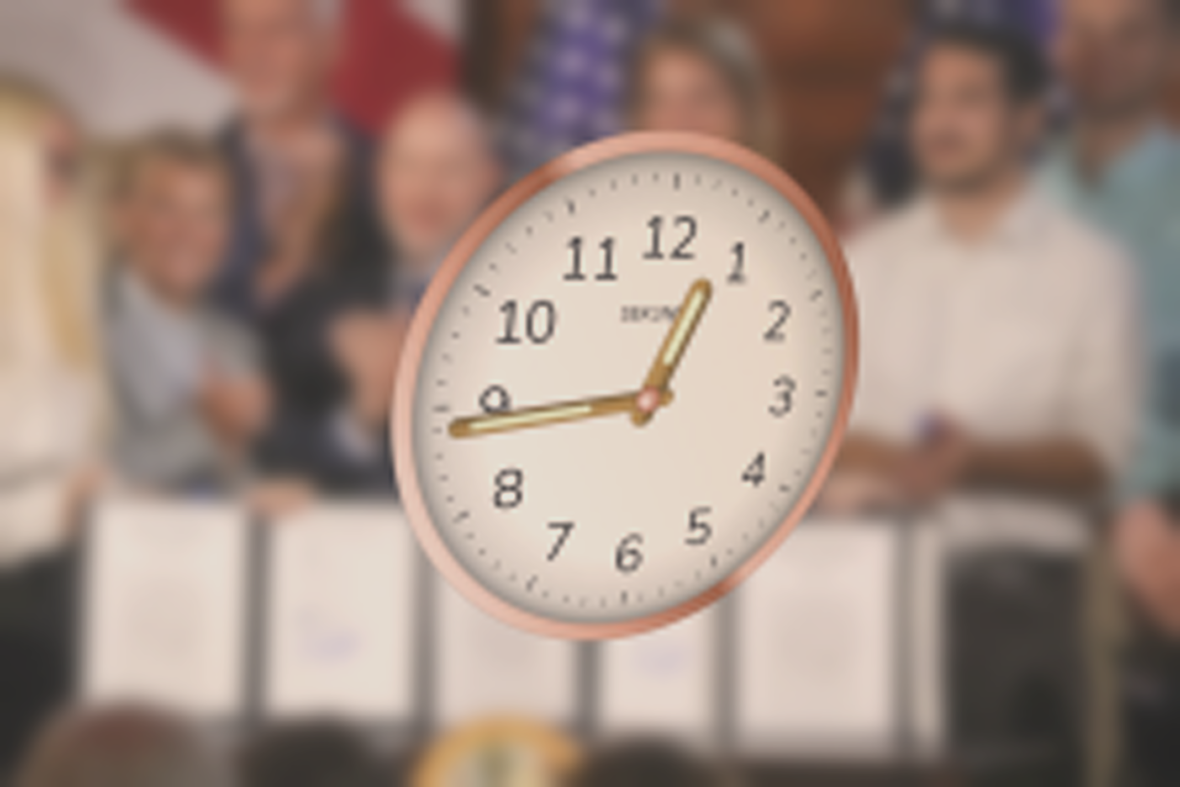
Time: {"hour": 12, "minute": 44}
